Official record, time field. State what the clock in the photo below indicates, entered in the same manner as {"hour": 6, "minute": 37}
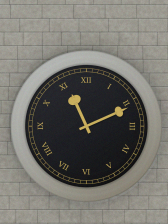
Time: {"hour": 11, "minute": 11}
